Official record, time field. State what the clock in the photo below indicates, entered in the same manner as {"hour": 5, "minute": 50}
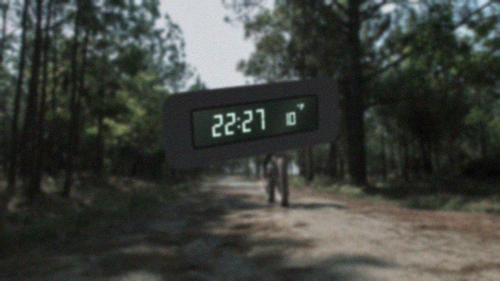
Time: {"hour": 22, "minute": 27}
